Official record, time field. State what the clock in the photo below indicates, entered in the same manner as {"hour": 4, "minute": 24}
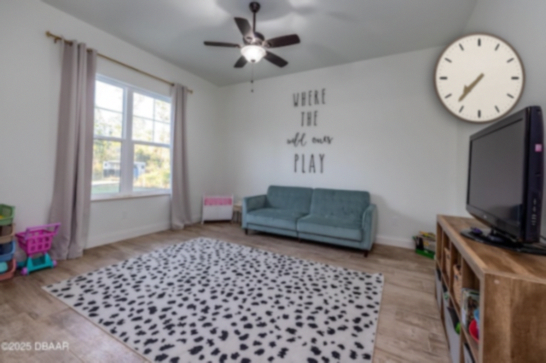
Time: {"hour": 7, "minute": 37}
